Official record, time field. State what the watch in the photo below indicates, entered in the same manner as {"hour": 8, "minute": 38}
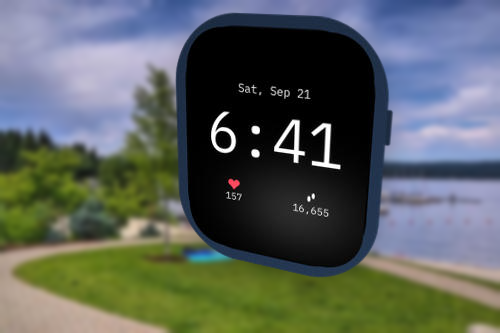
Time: {"hour": 6, "minute": 41}
